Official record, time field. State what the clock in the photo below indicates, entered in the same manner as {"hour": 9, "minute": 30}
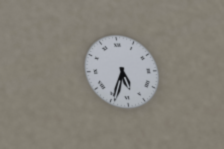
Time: {"hour": 5, "minute": 34}
